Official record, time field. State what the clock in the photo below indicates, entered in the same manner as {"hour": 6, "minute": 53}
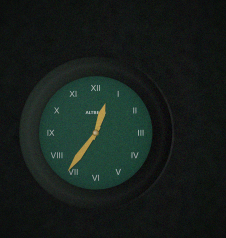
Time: {"hour": 12, "minute": 36}
